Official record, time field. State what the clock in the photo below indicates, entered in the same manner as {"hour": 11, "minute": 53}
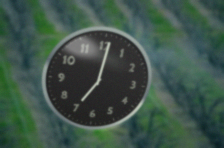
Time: {"hour": 7, "minute": 1}
